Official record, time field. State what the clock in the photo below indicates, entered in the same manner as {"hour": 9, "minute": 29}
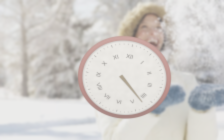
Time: {"hour": 4, "minute": 22}
